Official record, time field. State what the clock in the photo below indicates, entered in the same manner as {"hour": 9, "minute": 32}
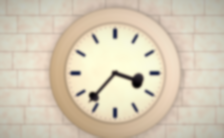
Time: {"hour": 3, "minute": 37}
